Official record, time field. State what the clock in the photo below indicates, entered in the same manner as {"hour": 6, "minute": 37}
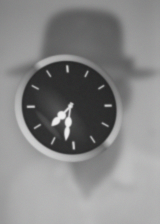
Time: {"hour": 7, "minute": 32}
